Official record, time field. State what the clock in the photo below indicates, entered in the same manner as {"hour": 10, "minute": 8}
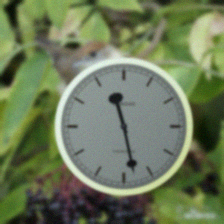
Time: {"hour": 11, "minute": 28}
